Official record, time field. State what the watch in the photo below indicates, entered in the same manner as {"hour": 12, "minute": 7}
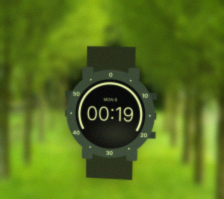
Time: {"hour": 0, "minute": 19}
